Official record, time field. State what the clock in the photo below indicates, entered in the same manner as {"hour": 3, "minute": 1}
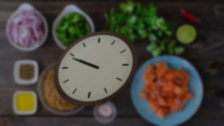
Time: {"hour": 9, "minute": 49}
